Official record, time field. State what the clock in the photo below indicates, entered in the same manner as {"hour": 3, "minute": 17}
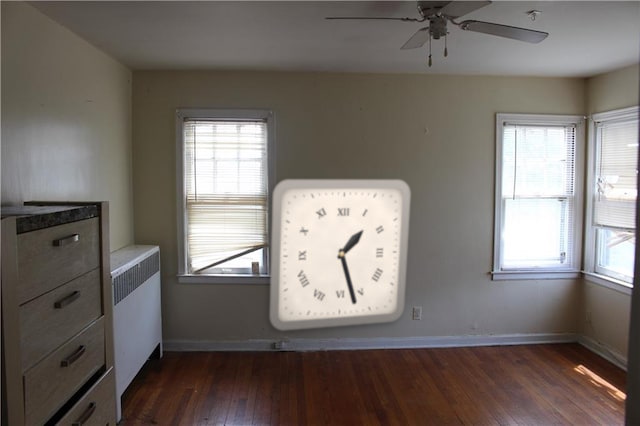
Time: {"hour": 1, "minute": 27}
